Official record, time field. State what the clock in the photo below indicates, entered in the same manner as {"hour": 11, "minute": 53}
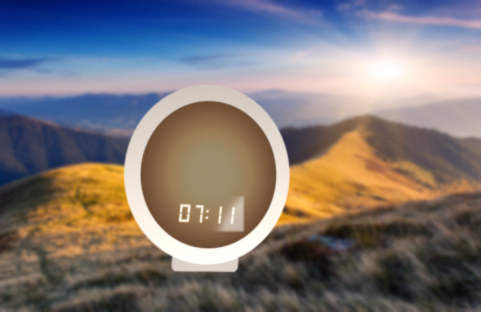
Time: {"hour": 7, "minute": 11}
